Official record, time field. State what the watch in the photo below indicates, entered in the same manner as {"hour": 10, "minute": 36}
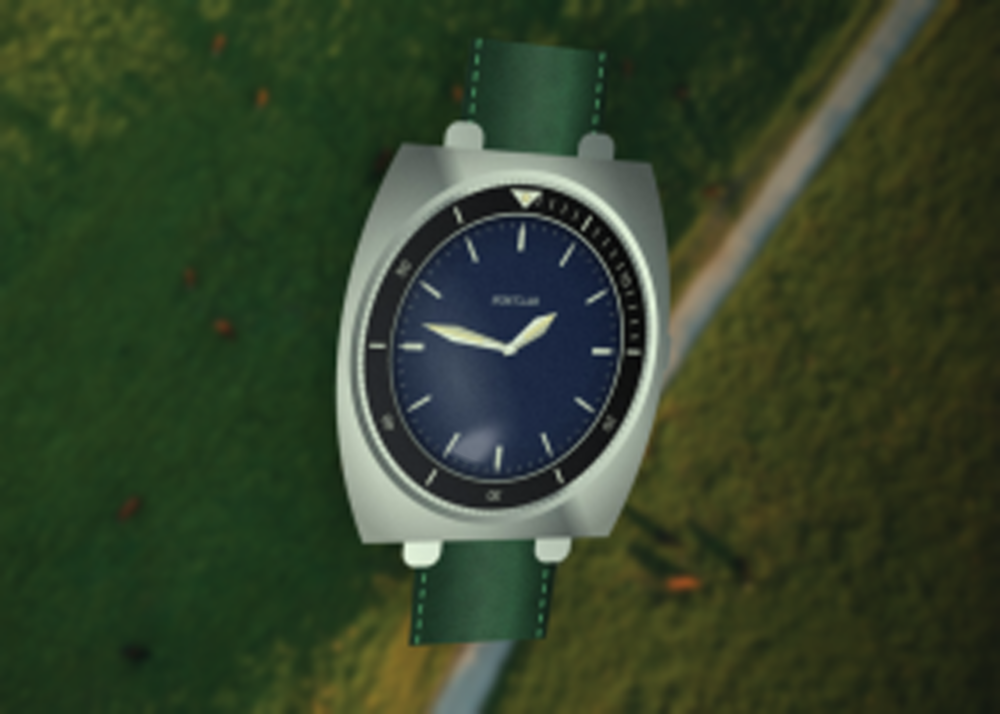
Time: {"hour": 1, "minute": 47}
